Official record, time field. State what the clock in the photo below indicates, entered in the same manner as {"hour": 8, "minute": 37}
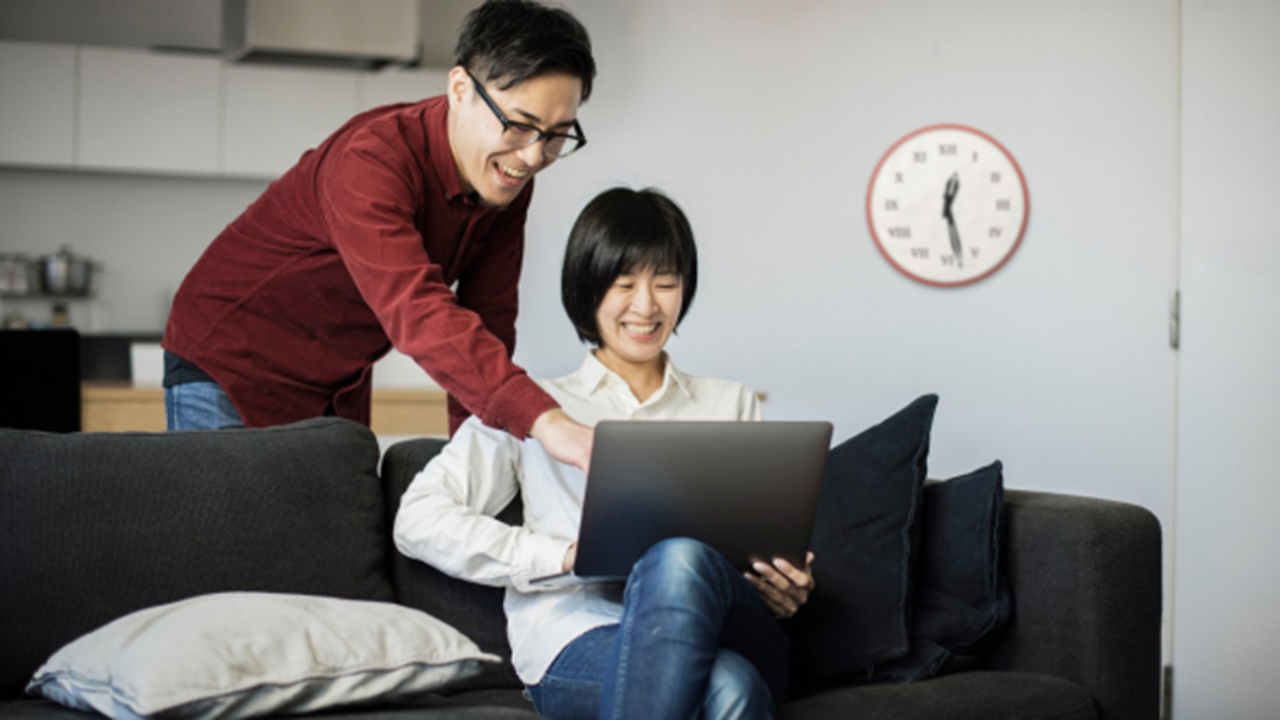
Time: {"hour": 12, "minute": 28}
